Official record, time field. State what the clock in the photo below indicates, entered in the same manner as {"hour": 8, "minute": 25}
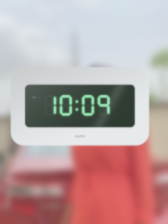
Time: {"hour": 10, "minute": 9}
